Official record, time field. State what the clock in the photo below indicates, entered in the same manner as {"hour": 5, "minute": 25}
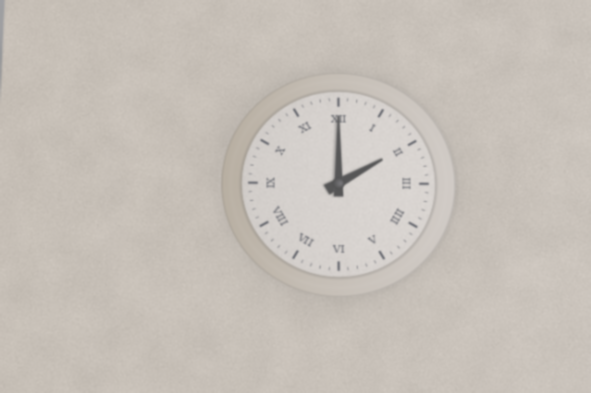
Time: {"hour": 2, "minute": 0}
